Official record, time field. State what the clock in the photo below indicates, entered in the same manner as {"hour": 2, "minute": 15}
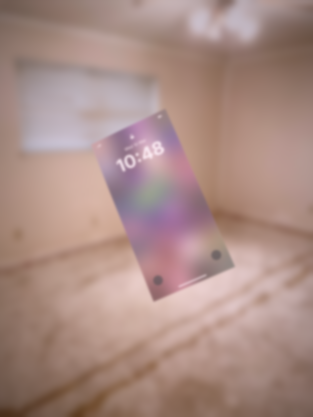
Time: {"hour": 10, "minute": 48}
